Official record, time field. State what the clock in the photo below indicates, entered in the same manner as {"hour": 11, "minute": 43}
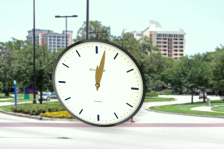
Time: {"hour": 12, "minute": 2}
